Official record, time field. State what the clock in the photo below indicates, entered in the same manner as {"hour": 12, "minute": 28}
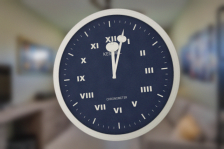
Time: {"hour": 12, "minute": 3}
